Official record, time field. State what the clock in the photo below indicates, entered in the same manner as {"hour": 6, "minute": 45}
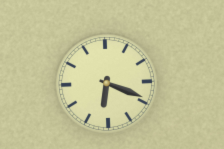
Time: {"hour": 6, "minute": 19}
